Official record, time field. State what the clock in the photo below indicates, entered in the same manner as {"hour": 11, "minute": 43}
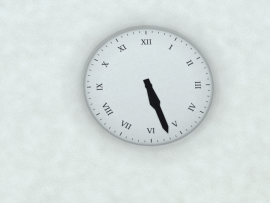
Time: {"hour": 5, "minute": 27}
